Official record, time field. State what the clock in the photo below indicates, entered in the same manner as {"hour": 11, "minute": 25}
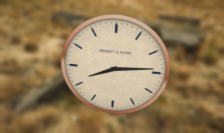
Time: {"hour": 8, "minute": 14}
